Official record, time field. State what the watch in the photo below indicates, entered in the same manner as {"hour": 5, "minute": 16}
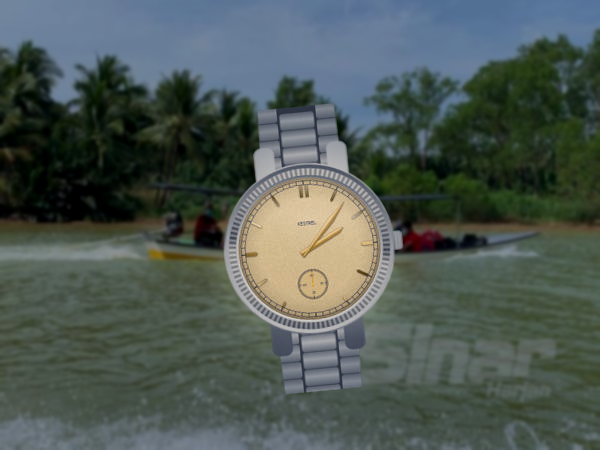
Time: {"hour": 2, "minute": 7}
